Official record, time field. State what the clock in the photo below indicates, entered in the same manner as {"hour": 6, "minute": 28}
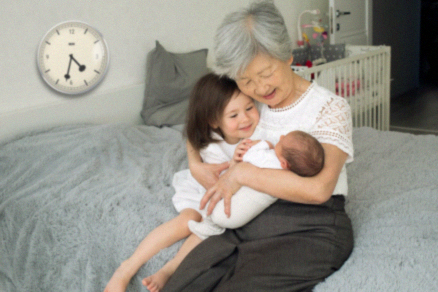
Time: {"hour": 4, "minute": 32}
